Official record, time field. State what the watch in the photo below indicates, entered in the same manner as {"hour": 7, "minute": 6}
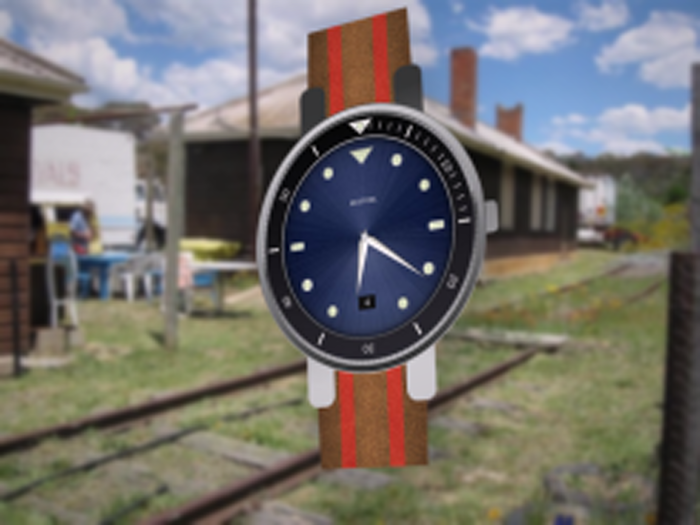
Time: {"hour": 6, "minute": 21}
